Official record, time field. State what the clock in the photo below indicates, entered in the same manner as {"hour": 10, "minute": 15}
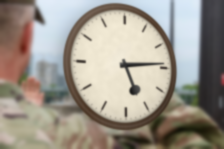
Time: {"hour": 5, "minute": 14}
